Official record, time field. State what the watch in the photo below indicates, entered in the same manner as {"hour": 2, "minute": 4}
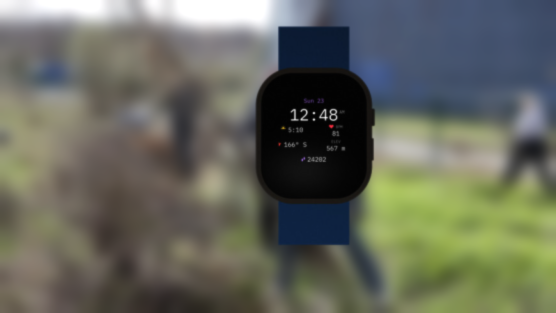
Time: {"hour": 12, "minute": 48}
